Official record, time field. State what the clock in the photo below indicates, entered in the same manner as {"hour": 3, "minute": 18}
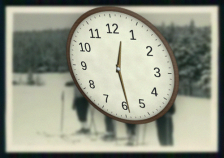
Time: {"hour": 12, "minute": 29}
